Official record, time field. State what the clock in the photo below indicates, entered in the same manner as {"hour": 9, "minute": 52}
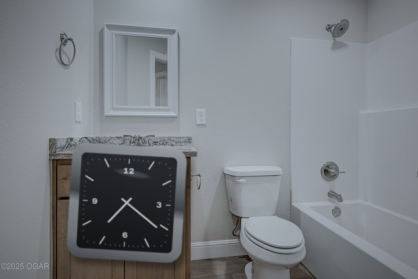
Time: {"hour": 7, "minute": 21}
